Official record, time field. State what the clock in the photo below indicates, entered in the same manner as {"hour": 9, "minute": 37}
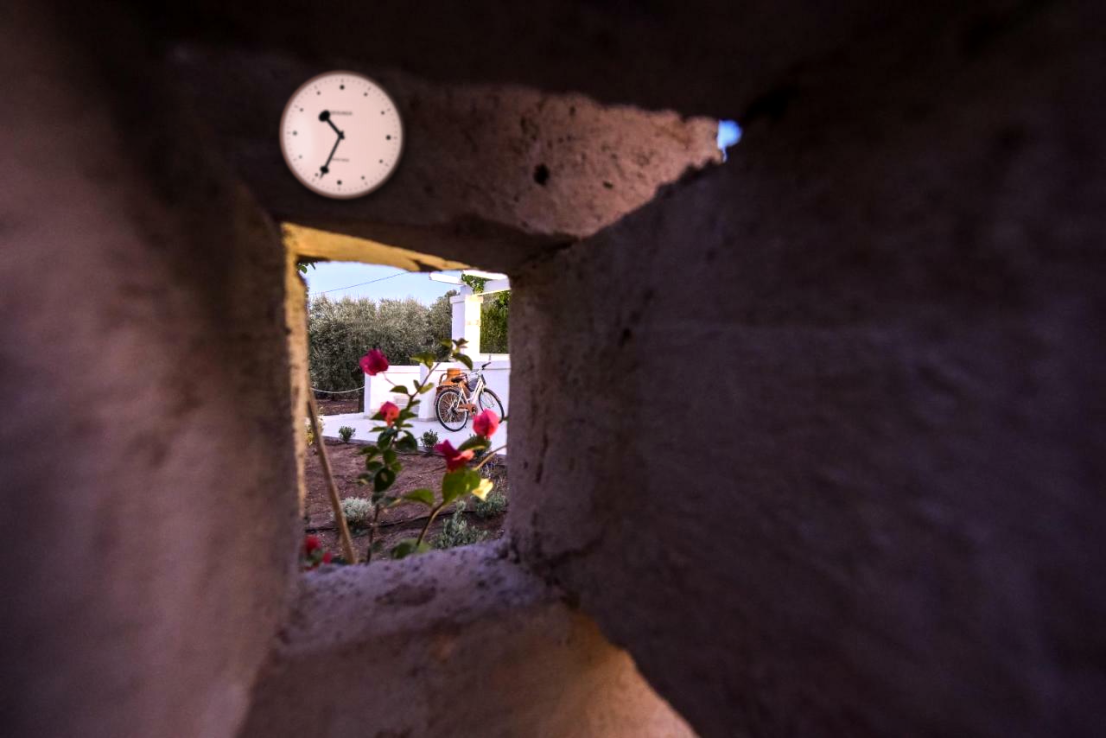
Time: {"hour": 10, "minute": 34}
